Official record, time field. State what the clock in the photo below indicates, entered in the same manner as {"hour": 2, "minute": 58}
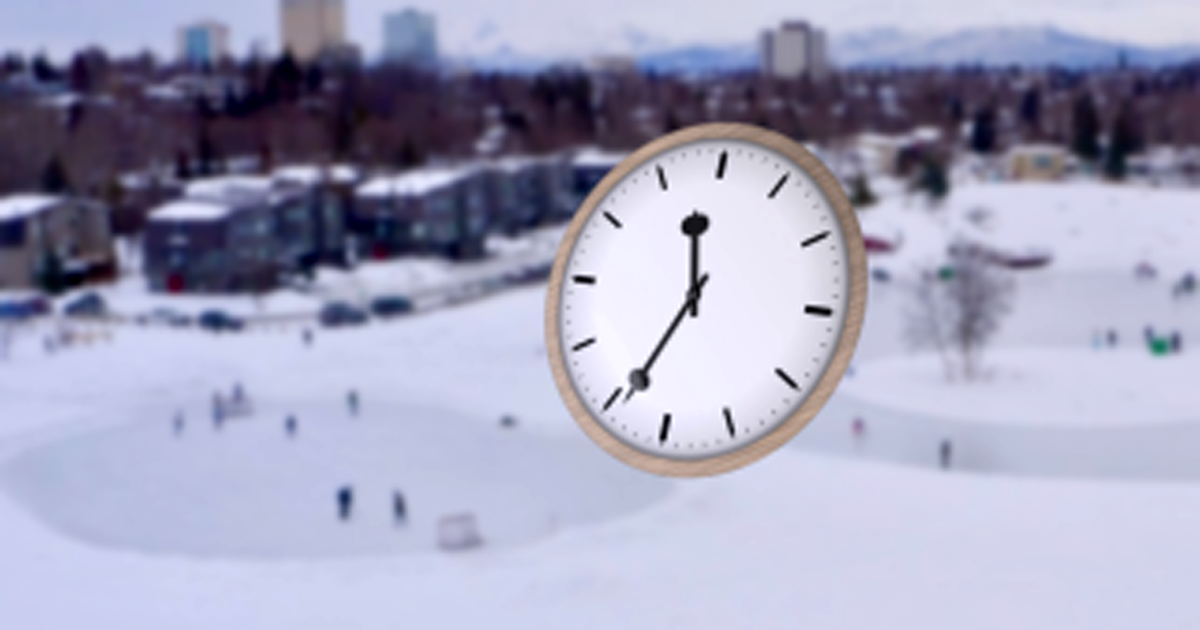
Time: {"hour": 11, "minute": 34}
